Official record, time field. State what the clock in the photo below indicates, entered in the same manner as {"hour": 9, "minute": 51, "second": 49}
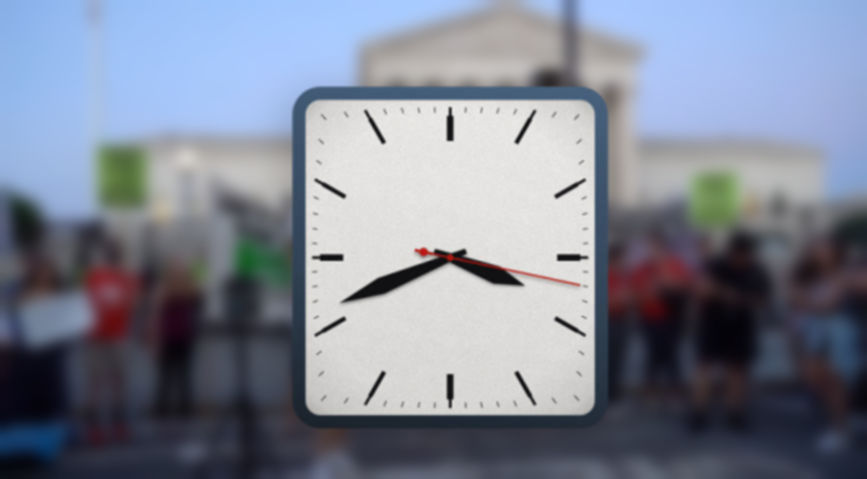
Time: {"hour": 3, "minute": 41, "second": 17}
